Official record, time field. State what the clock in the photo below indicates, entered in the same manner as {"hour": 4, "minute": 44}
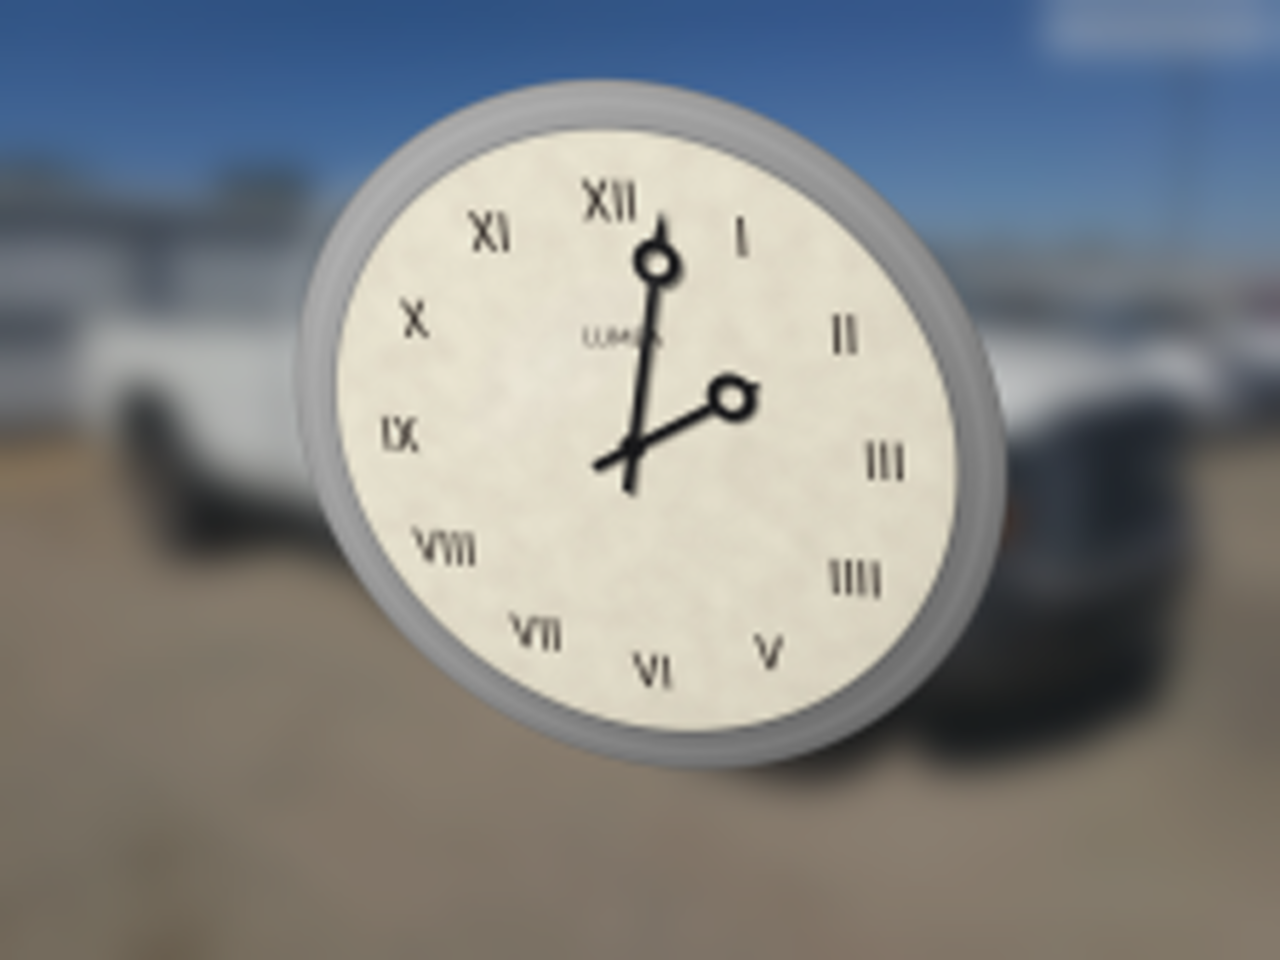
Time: {"hour": 2, "minute": 2}
